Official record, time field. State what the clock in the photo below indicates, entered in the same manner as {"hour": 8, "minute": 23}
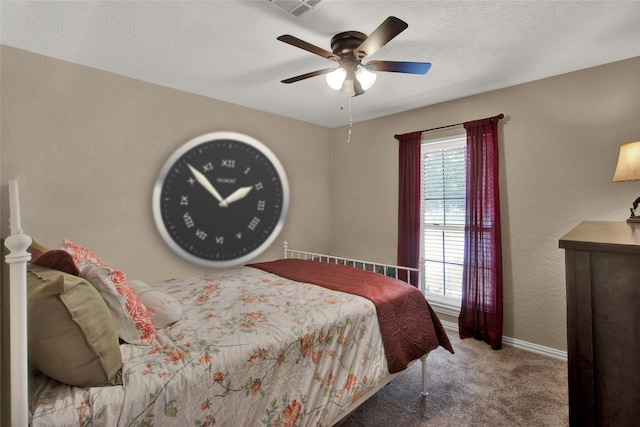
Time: {"hour": 1, "minute": 52}
